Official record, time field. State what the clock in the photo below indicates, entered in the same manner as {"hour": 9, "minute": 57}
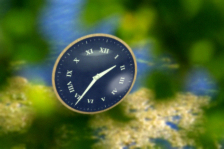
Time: {"hour": 1, "minute": 34}
